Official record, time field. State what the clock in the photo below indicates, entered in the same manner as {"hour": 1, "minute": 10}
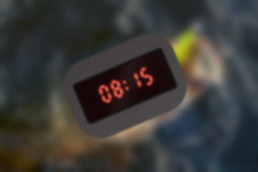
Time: {"hour": 8, "minute": 15}
